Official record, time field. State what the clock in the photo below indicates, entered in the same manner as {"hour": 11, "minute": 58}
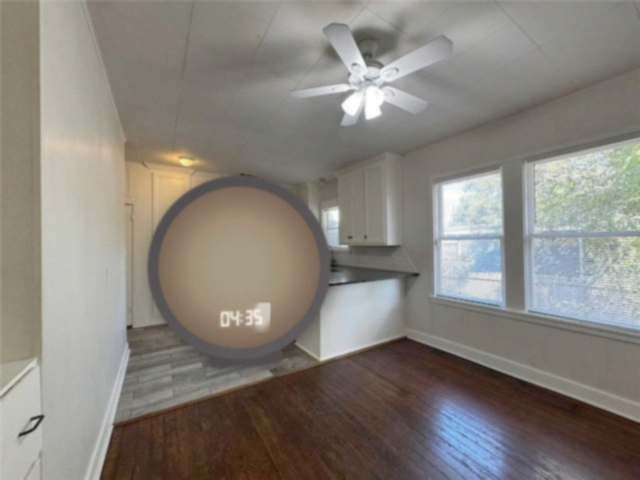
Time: {"hour": 4, "minute": 35}
